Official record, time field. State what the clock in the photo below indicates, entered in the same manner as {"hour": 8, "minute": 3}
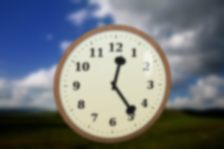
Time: {"hour": 12, "minute": 24}
